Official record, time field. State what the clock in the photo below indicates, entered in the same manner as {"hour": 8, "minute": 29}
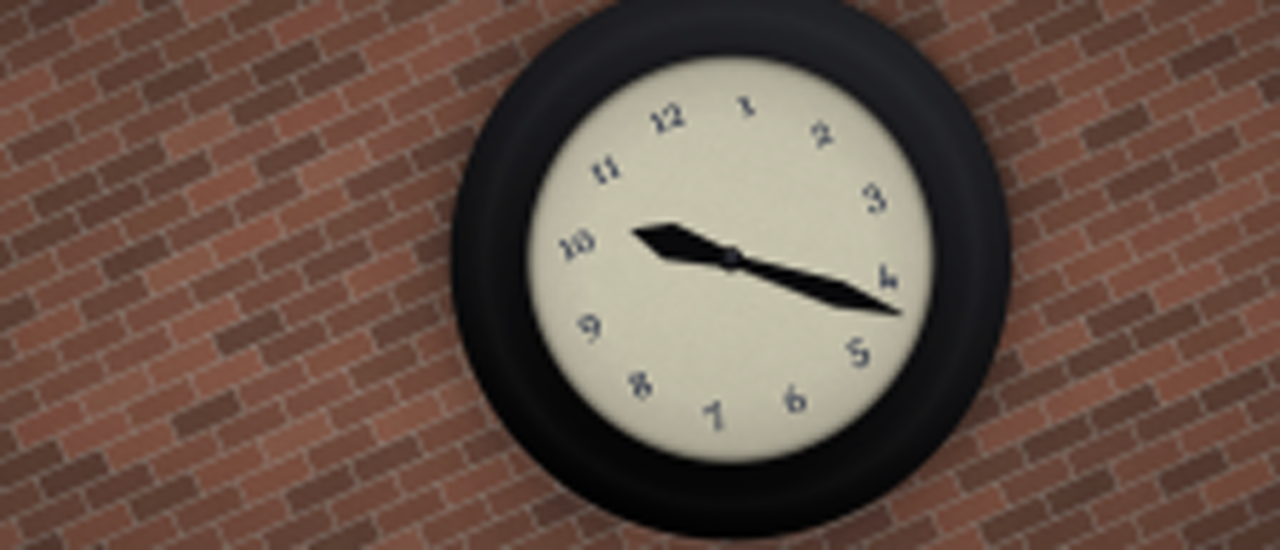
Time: {"hour": 10, "minute": 22}
